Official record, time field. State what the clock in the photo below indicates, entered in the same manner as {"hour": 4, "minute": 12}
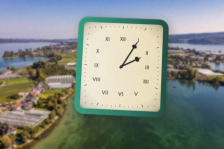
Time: {"hour": 2, "minute": 5}
